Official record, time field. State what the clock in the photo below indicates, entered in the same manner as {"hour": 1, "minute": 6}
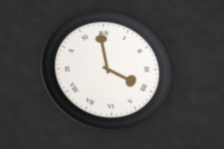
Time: {"hour": 3, "minute": 59}
